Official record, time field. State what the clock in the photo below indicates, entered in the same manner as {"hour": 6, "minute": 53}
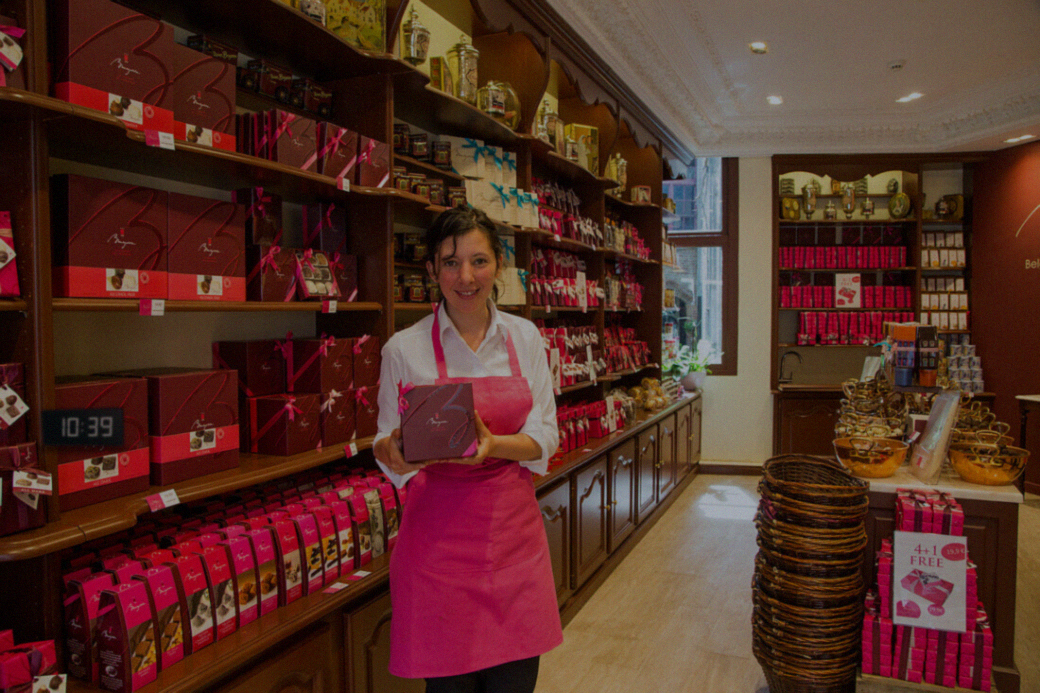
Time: {"hour": 10, "minute": 39}
